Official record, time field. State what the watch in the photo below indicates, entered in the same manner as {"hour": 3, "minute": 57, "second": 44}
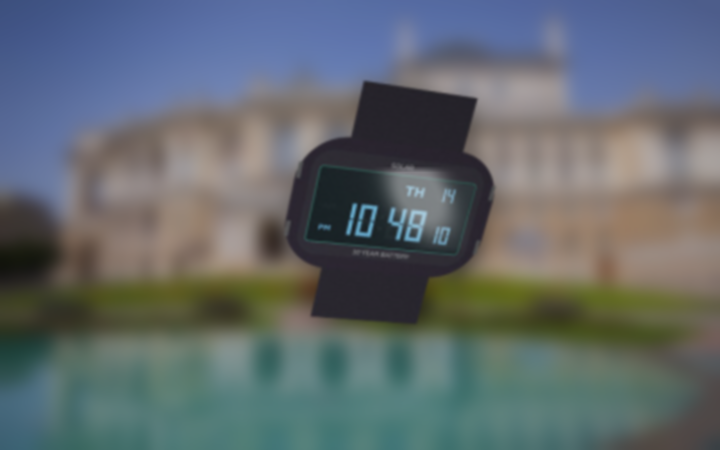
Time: {"hour": 10, "minute": 48, "second": 10}
